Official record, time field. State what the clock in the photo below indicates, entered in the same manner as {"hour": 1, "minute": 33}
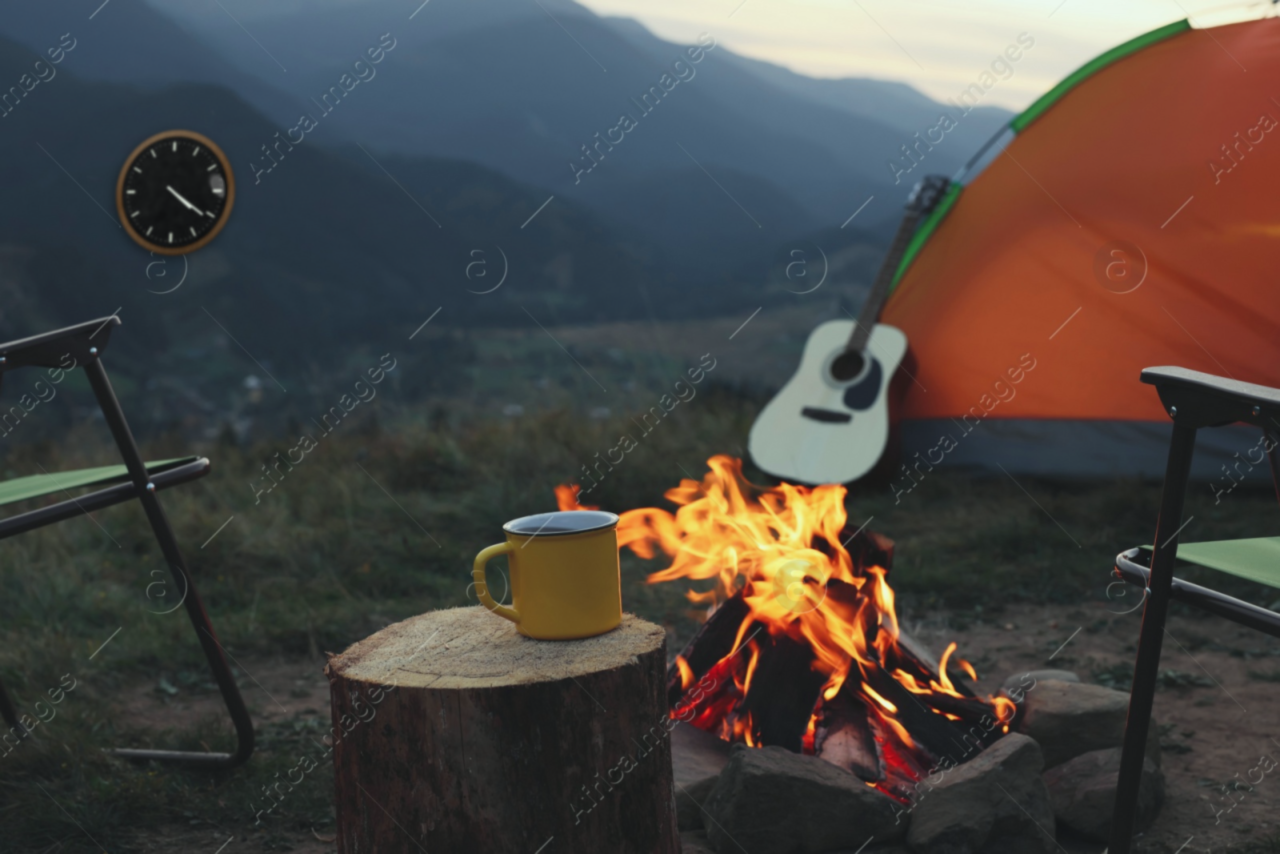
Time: {"hour": 4, "minute": 21}
